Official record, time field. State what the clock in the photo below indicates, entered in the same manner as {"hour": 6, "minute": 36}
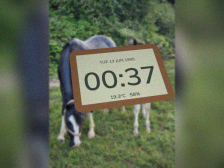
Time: {"hour": 0, "minute": 37}
